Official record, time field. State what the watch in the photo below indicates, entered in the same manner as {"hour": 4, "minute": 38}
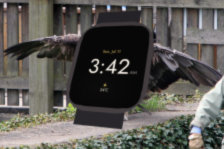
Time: {"hour": 3, "minute": 42}
